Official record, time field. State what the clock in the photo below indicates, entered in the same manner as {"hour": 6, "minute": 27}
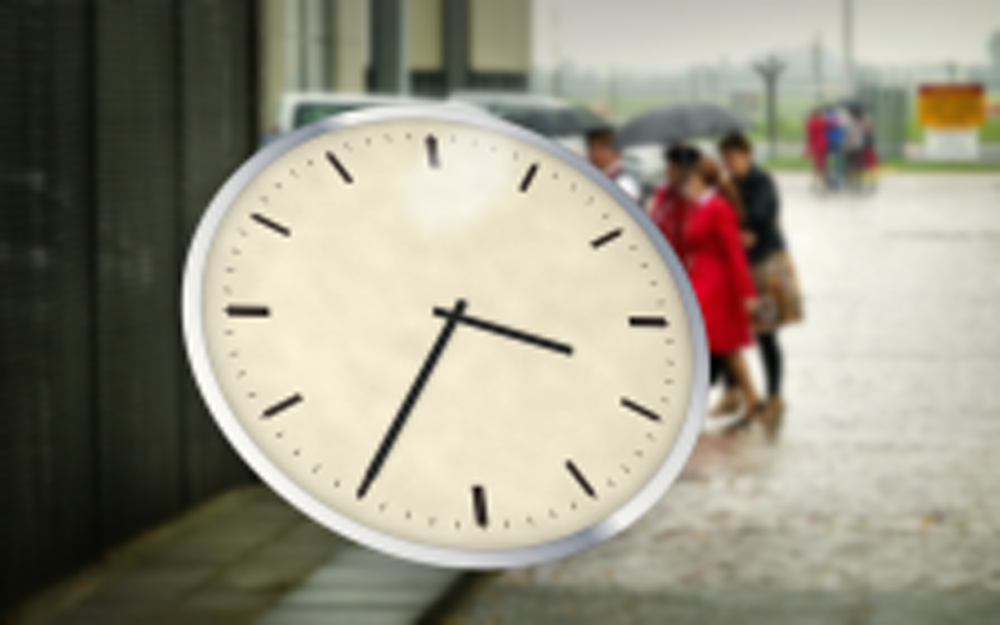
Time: {"hour": 3, "minute": 35}
